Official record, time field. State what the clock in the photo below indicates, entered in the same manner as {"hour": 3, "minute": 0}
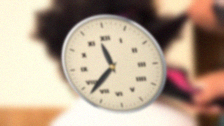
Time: {"hour": 11, "minute": 38}
